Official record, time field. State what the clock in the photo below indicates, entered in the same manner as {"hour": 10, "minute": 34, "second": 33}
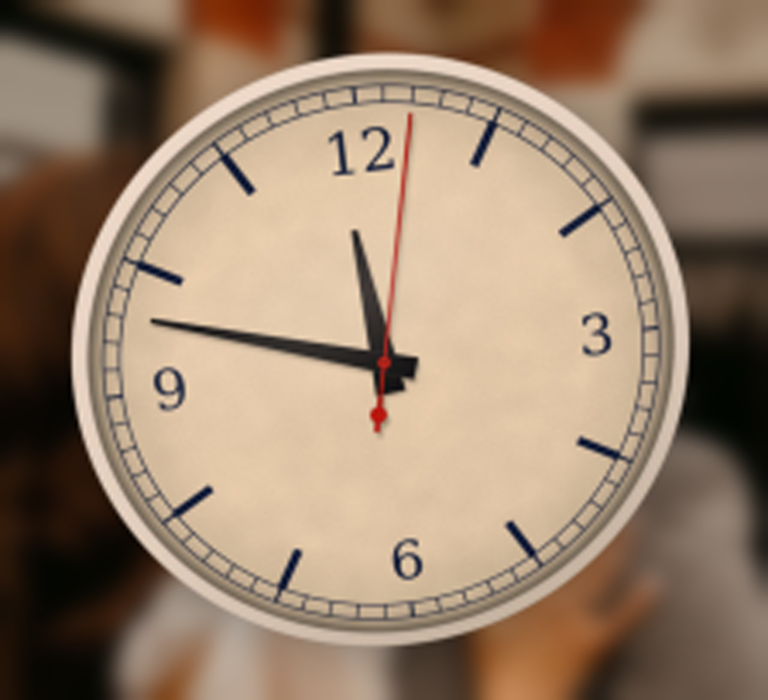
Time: {"hour": 11, "minute": 48, "second": 2}
